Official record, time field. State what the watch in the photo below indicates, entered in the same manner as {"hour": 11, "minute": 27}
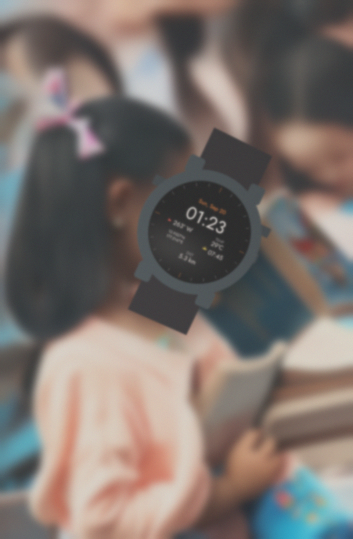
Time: {"hour": 1, "minute": 23}
